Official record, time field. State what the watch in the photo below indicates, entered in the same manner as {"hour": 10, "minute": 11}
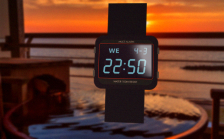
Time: {"hour": 22, "minute": 50}
